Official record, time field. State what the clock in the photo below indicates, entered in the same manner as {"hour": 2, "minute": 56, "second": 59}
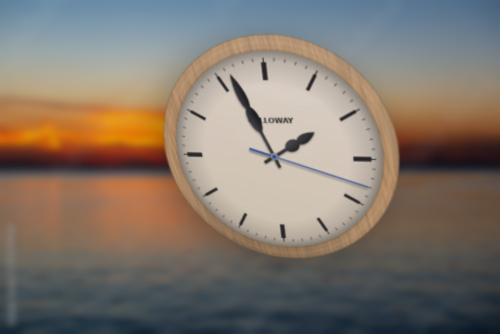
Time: {"hour": 1, "minute": 56, "second": 18}
